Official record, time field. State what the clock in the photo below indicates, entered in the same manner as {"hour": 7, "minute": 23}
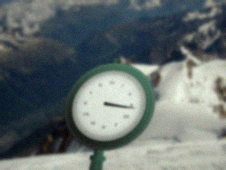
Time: {"hour": 3, "minute": 16}
